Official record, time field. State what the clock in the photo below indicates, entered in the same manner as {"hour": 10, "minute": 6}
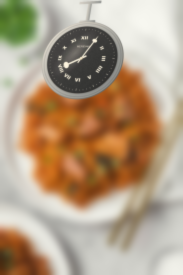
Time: {"hour": 8, "minute": 5}
